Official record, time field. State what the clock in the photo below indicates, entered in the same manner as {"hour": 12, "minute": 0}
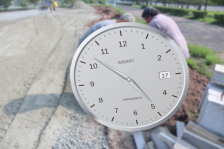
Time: {"hour": 4, "minute": 52}
